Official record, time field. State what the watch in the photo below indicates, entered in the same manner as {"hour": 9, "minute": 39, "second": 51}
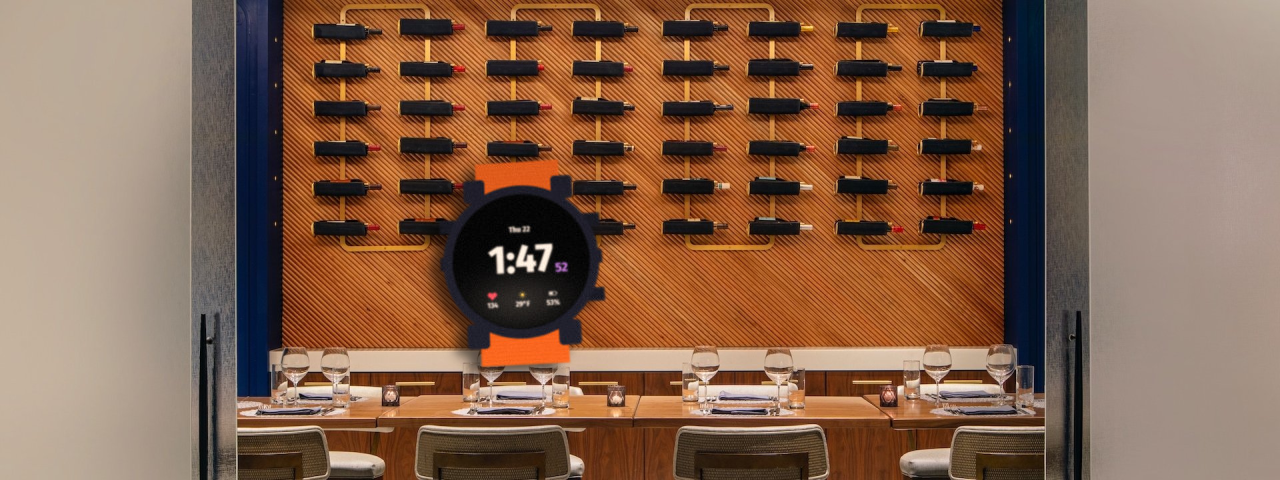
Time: {"hour": 1, "minute": 47, "second": 52}
